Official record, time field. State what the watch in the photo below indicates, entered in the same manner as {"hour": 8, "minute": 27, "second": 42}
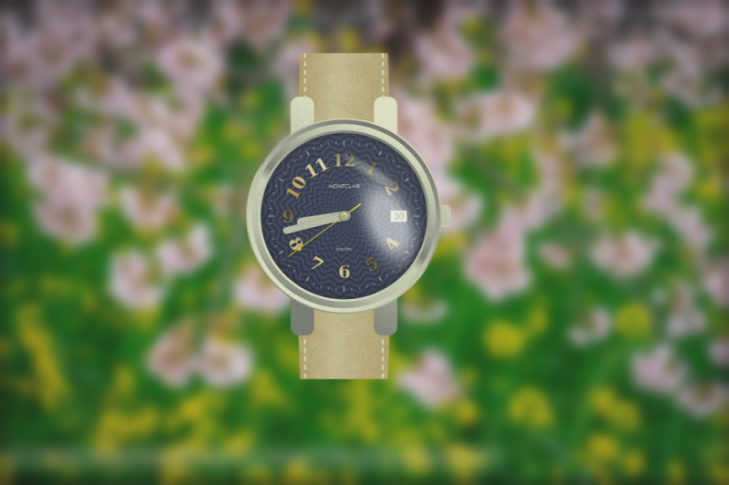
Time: {"hour": 8, "minute": 42, "second": 39}
